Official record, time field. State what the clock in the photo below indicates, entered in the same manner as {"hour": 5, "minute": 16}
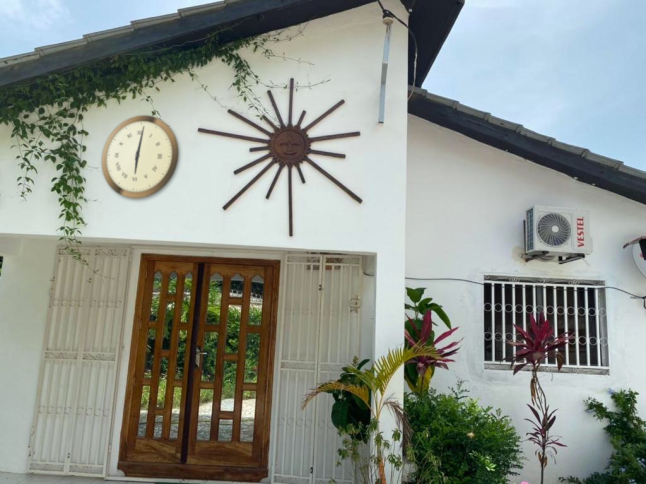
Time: {"hour": 6, "minute": 1}
